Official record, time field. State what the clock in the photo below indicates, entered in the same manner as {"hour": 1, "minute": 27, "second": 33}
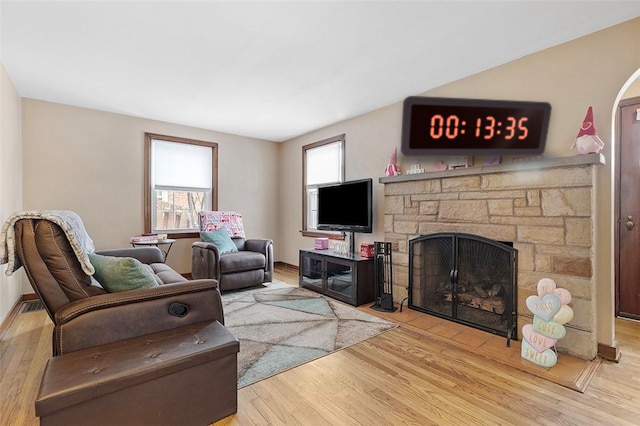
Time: {"hour": 0, "minute": 13, "second": 35}
